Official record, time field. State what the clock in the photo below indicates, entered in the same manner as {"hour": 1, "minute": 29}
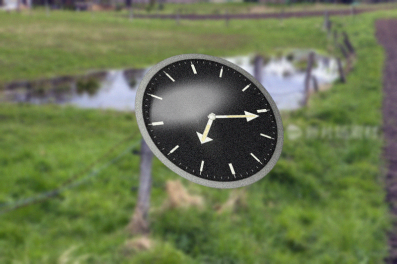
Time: {"hour": 7, "minute": 16}
